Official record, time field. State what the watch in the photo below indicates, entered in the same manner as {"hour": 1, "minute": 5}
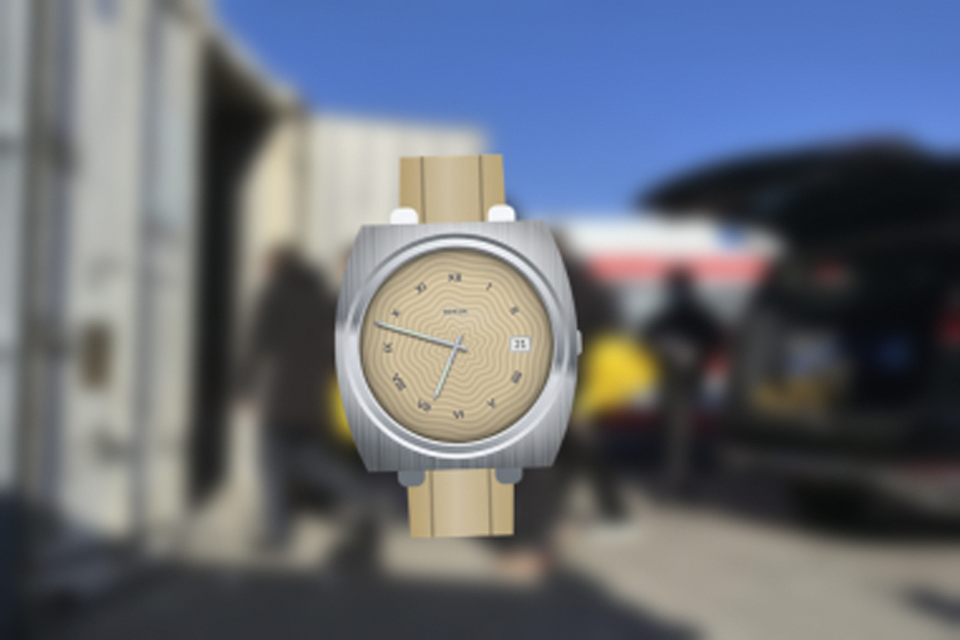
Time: {"hour": 6, "minute": 48}
